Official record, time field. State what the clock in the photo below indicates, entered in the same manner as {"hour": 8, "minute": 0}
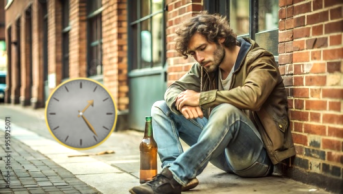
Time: {"hour": 1, "minute": 24}
